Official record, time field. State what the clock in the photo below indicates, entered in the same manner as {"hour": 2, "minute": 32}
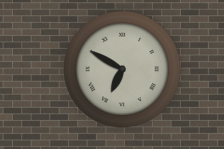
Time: {"hour": 6, "minute": 50}
